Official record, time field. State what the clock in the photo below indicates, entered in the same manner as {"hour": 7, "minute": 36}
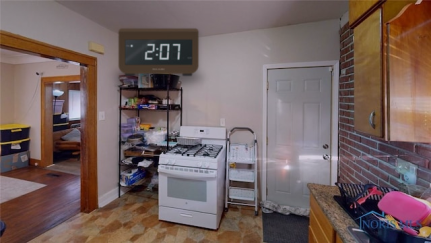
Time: {"hour": 2, "minute": 7}
